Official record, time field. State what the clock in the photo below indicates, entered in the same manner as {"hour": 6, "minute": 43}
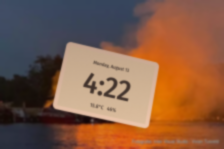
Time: {"hour": 4, "minute": 22}
